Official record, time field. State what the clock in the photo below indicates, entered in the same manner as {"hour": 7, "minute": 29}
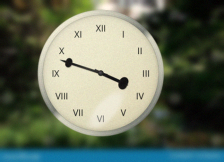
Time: {"hour": 3, "minute": 48}
